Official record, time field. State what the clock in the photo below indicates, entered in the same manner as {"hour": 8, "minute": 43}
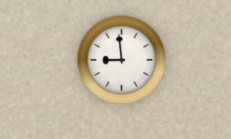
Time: {"hour": 8, "minute": 59}
